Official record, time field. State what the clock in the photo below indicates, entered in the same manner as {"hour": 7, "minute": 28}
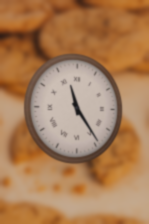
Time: {"hour": 11, "minute": 24}
